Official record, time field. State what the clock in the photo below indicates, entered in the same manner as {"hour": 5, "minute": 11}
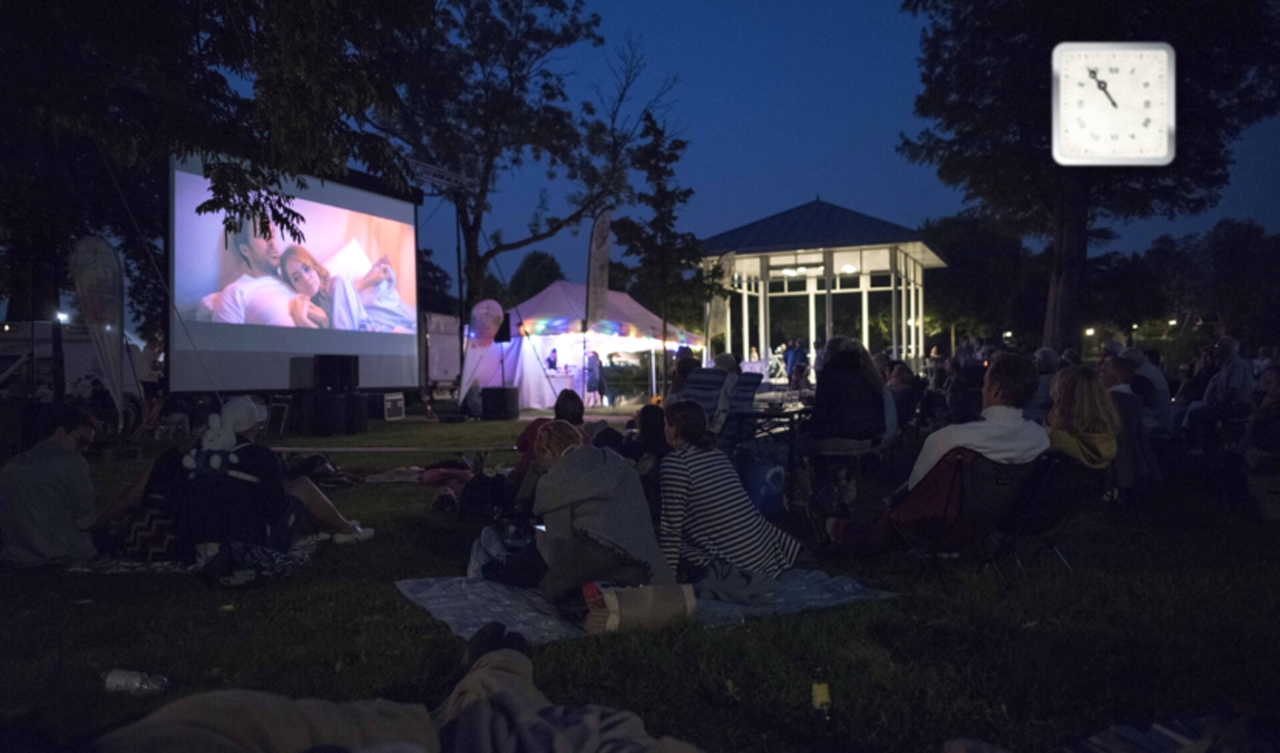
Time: {"hour": 10, "minute": 54}
